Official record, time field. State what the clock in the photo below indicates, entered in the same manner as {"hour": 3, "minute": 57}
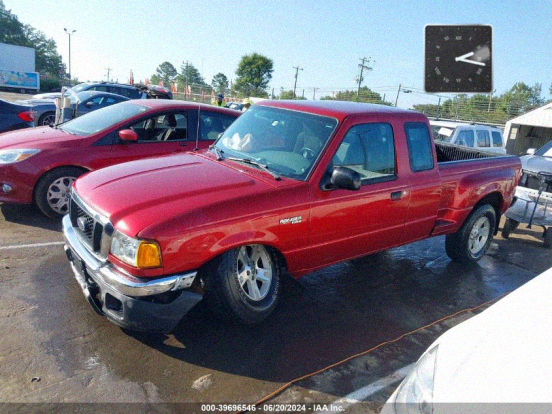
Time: {"hour": 2, "minute": 17}
